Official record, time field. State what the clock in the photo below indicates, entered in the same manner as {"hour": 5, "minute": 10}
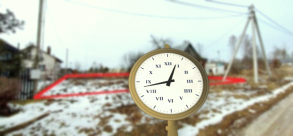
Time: {"hour": 12, "minute": 43}
